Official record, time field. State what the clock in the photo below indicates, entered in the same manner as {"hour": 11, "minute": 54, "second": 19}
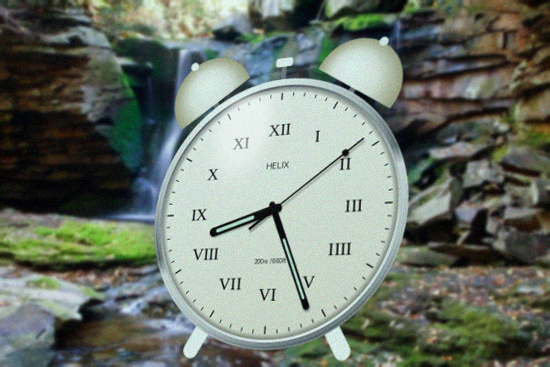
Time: {"hour": 8, "minute": 26, "second": 9}
